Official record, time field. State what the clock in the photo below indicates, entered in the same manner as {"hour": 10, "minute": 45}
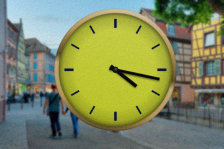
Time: {"hour": 4, "minute": 17}
